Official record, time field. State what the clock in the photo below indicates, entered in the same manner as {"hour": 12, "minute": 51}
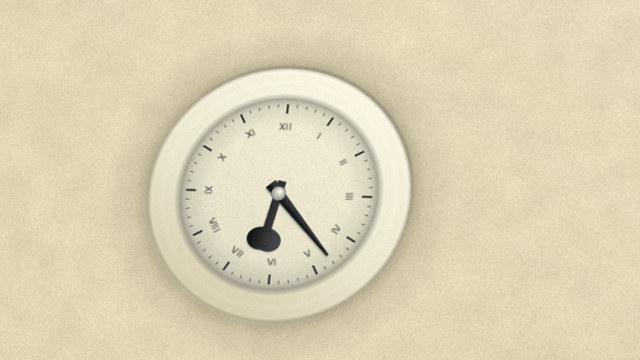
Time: {"hour": 6, "minute": 23}
